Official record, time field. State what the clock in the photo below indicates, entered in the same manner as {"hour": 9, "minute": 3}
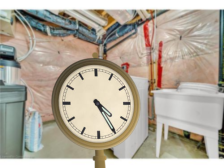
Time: {"hour": 4, "minute": 25}
